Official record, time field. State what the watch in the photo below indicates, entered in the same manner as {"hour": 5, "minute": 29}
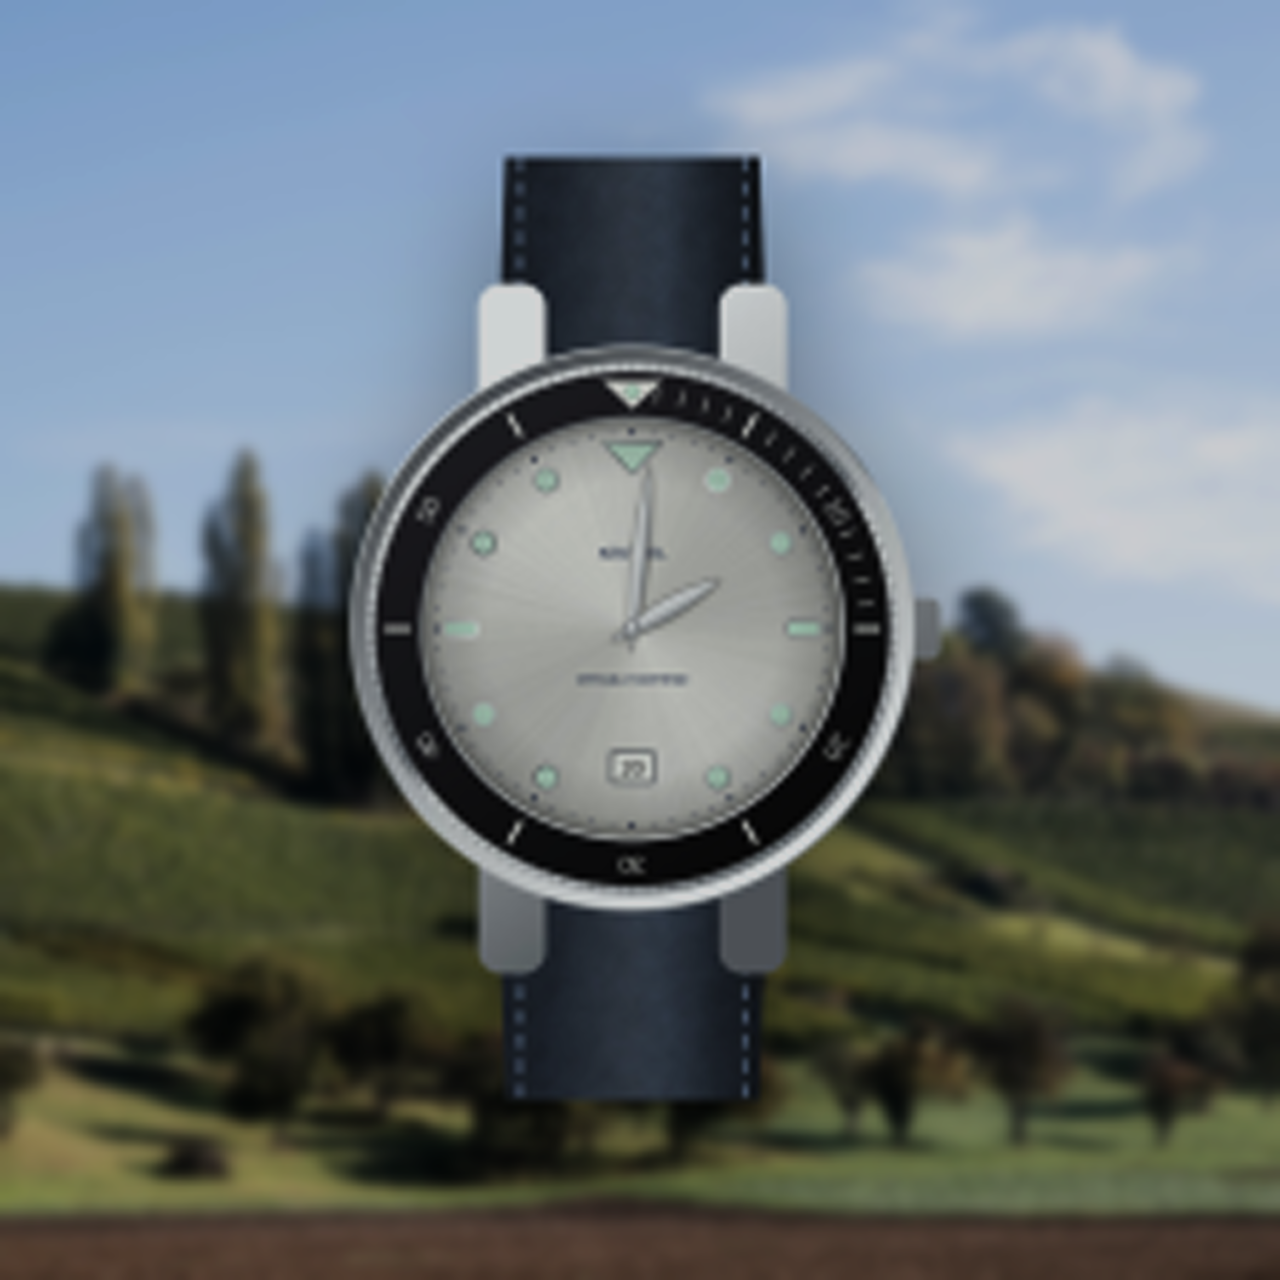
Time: {"hour": 2, "minute": 1}
